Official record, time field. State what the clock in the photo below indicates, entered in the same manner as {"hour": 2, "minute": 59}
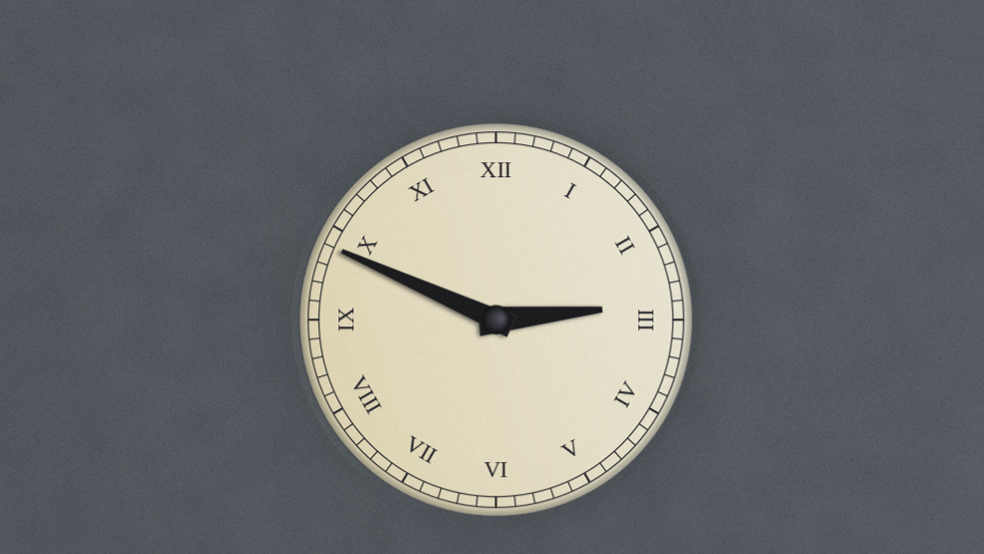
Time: {"hour": 2, "minute": 49}
